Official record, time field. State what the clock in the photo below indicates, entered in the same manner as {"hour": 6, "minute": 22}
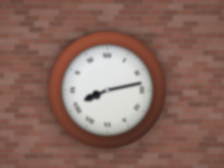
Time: {"hour": 8, "minute": 13}
